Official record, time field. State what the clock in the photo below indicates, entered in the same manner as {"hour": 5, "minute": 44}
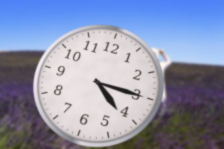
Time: {"hour": 4, "minute": 15}
